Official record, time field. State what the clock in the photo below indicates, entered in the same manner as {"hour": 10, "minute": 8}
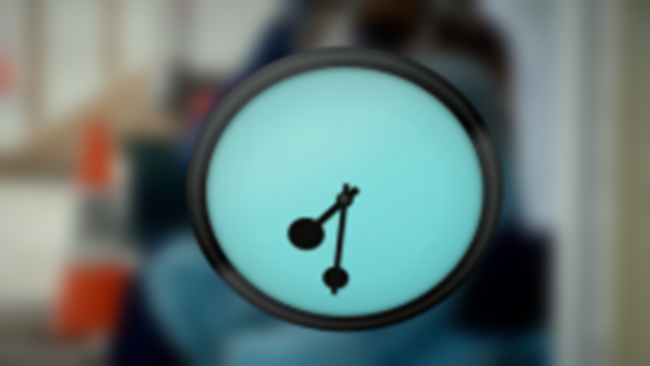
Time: {"hour": 7, "minute": 31}
